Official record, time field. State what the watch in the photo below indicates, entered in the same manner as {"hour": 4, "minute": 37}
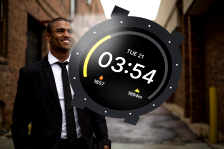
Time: {"hour": 3, "minute": 54}
